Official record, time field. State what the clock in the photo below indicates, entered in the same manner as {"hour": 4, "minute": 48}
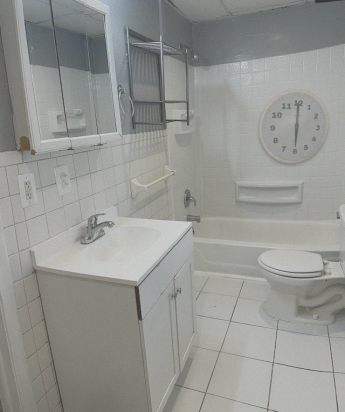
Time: {"hour": 6, "minute": 0}
